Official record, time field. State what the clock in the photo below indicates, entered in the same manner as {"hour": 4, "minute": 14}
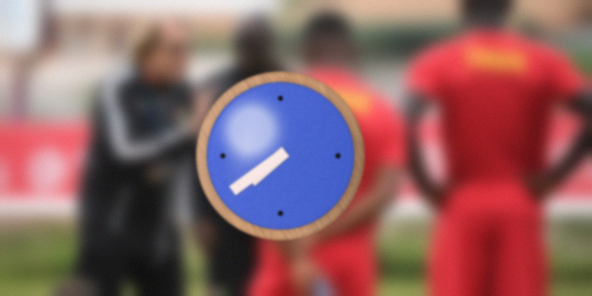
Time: {"hour": 7, "minute": 39}
